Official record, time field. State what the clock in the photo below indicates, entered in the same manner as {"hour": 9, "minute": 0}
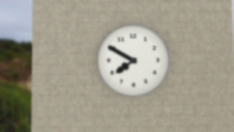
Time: {"hour": 7, "minute": 50}
